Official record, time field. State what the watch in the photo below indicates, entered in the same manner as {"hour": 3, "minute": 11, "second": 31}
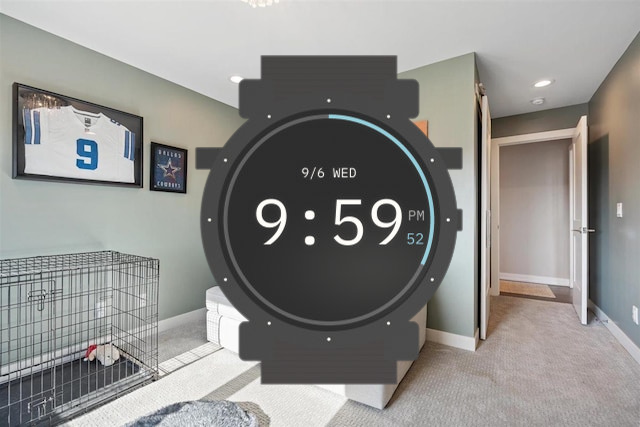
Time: {"hour": 9, "minute": 59, "second": 52}
